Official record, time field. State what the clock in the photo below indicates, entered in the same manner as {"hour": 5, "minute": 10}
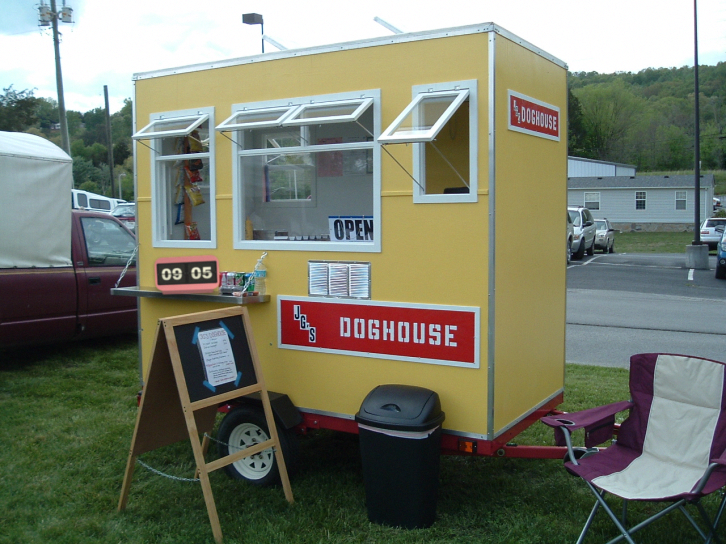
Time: {"hour": 9, "minute": 5}
